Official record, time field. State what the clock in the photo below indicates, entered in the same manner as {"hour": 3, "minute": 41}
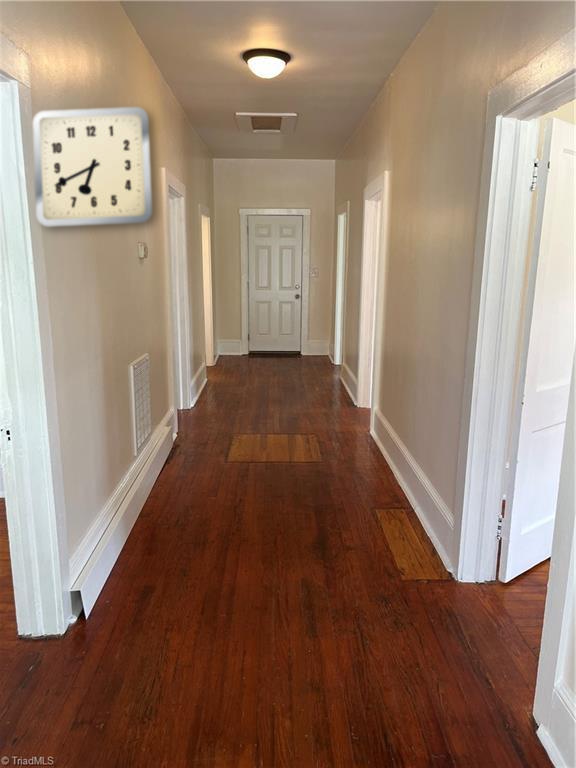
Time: {"hour": 6, "minute": 41}
